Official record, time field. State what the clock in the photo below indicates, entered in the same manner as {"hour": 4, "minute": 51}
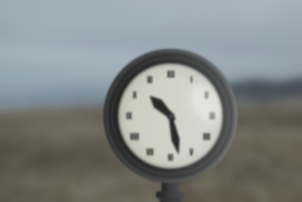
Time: {"hour": 10, "minute": 28}
